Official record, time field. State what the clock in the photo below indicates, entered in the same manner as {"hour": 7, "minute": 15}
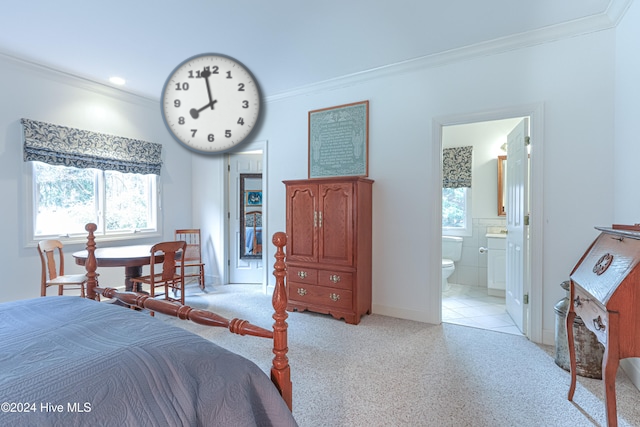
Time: {"hour": 7, "minute": 58}
